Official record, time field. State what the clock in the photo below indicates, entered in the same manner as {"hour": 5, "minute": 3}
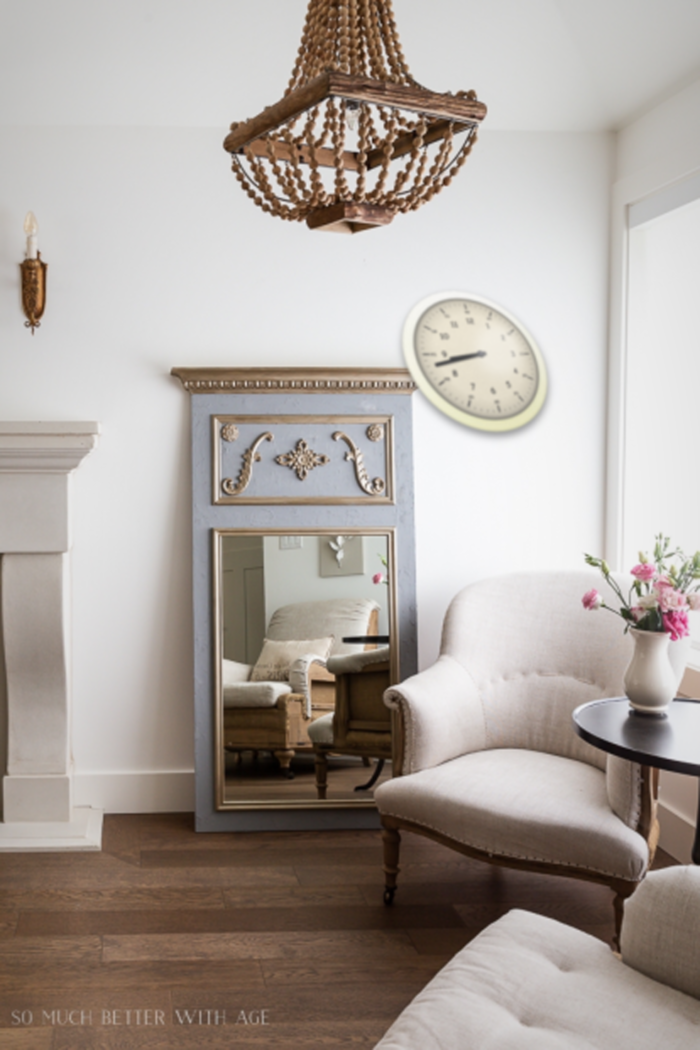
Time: {"hour": 8, "minute": 43}
